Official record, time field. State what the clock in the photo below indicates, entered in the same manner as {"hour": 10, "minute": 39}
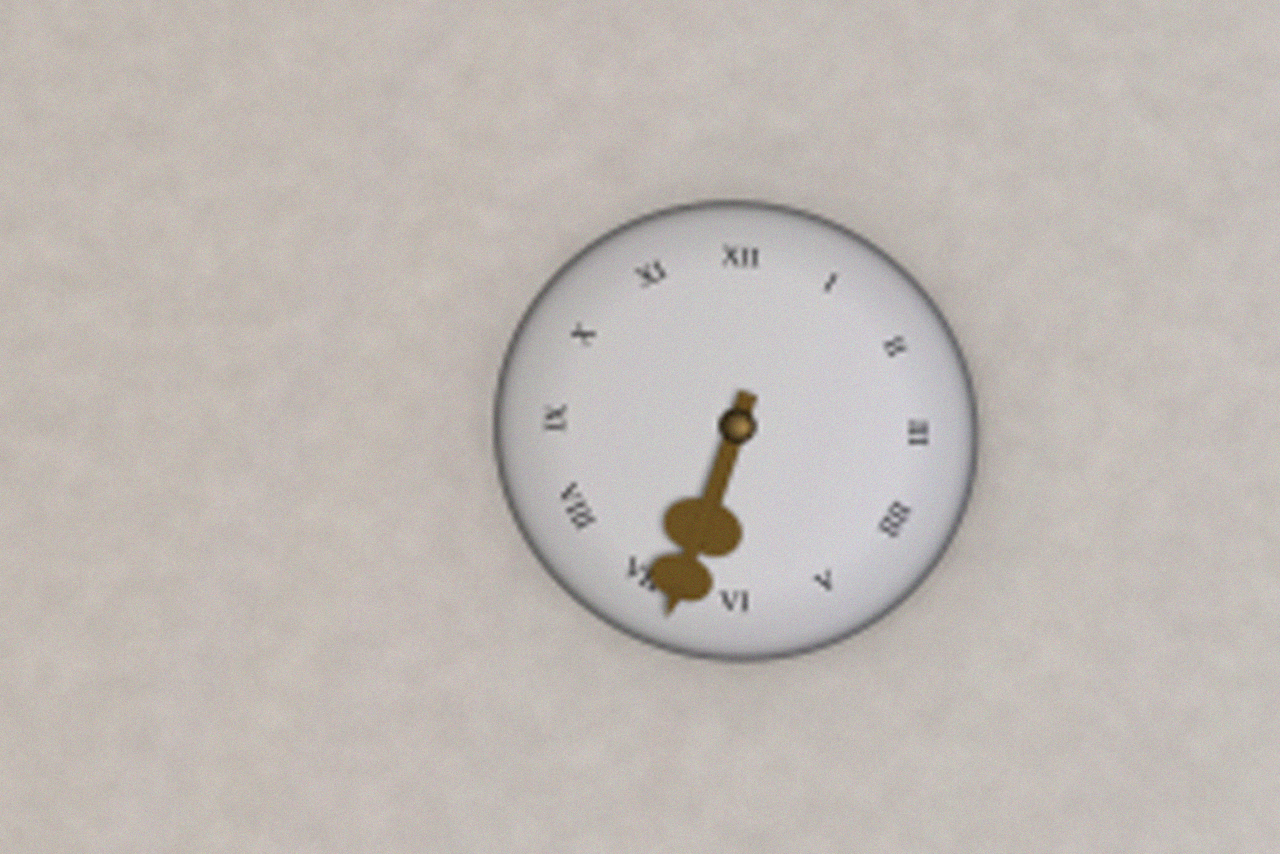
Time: {"hour": 6, "minute": 33}
